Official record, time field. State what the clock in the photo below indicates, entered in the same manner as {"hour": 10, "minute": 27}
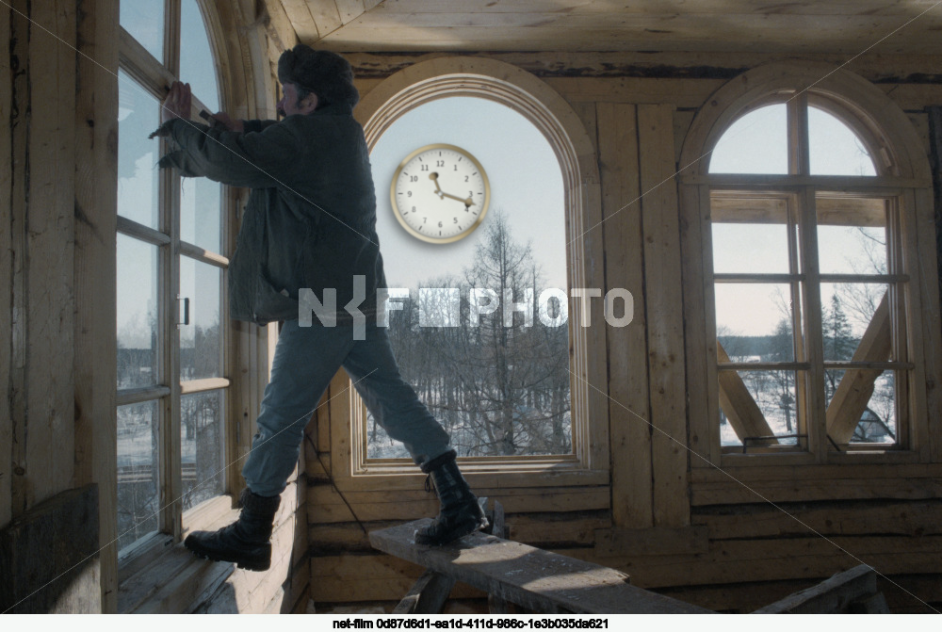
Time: {"hour": 11, "minute": 18}
